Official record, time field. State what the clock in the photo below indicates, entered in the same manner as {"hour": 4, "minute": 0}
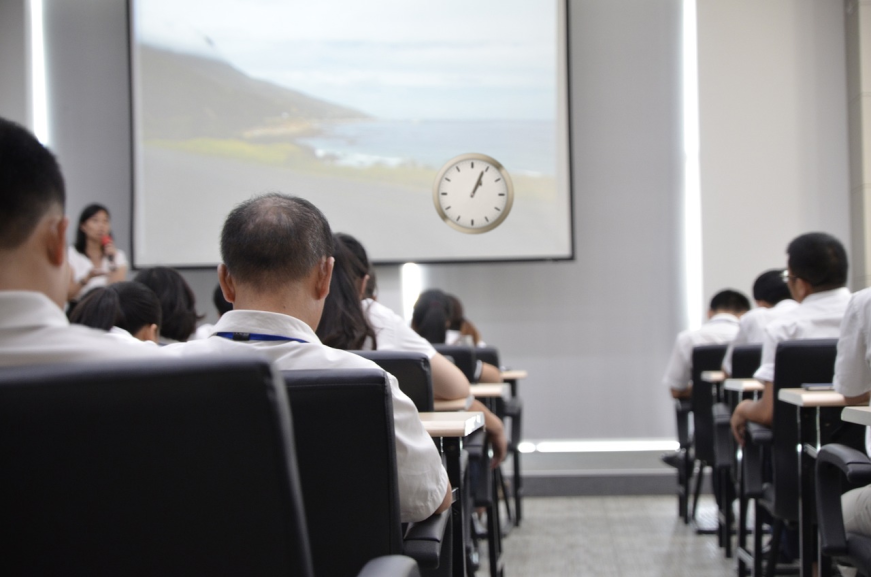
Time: {"hour": 1, "minute": 4}
